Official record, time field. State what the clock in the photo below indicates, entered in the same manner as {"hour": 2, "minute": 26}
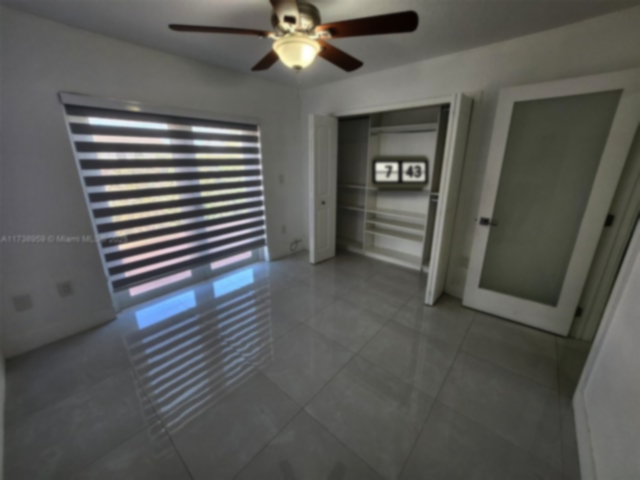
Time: {"hour": 7, "minute": 43}
